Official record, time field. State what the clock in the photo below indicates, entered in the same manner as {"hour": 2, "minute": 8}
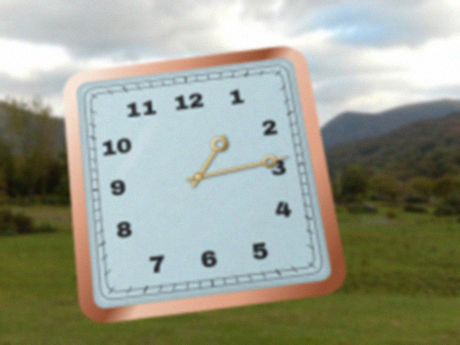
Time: {"hour": 1, "minute": 14}
